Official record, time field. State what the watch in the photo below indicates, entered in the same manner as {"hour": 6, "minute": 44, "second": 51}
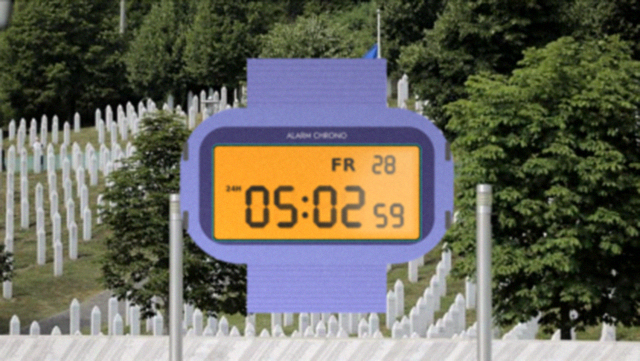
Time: {"hour": 5, "minute": 2, "second": 59}
